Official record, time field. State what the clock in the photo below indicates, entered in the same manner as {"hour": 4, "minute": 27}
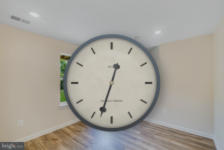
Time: {"hour": 12, "minute": 33}
